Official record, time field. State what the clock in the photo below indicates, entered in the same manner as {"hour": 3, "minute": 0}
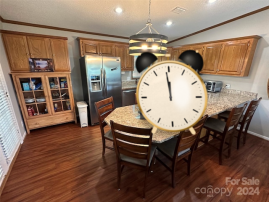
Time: {"hour": 11, "minute": 59}
